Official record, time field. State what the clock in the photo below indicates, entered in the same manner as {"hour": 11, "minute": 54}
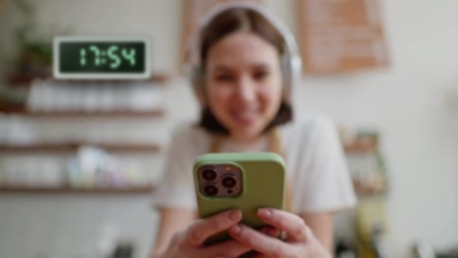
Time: {"hour": 17, "minute": 54}
